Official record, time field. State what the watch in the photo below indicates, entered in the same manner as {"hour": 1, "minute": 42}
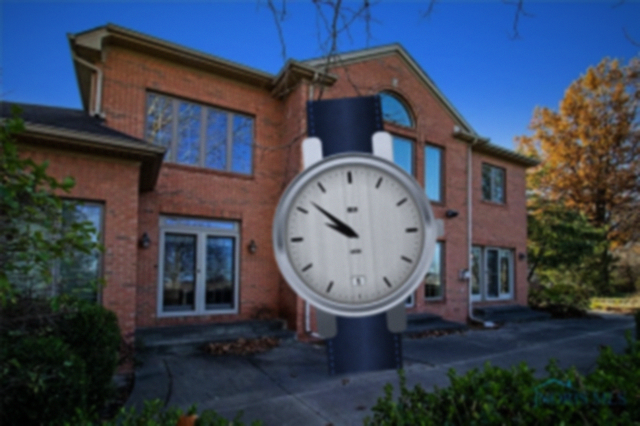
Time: {"hour": 9, "minute": 52}
